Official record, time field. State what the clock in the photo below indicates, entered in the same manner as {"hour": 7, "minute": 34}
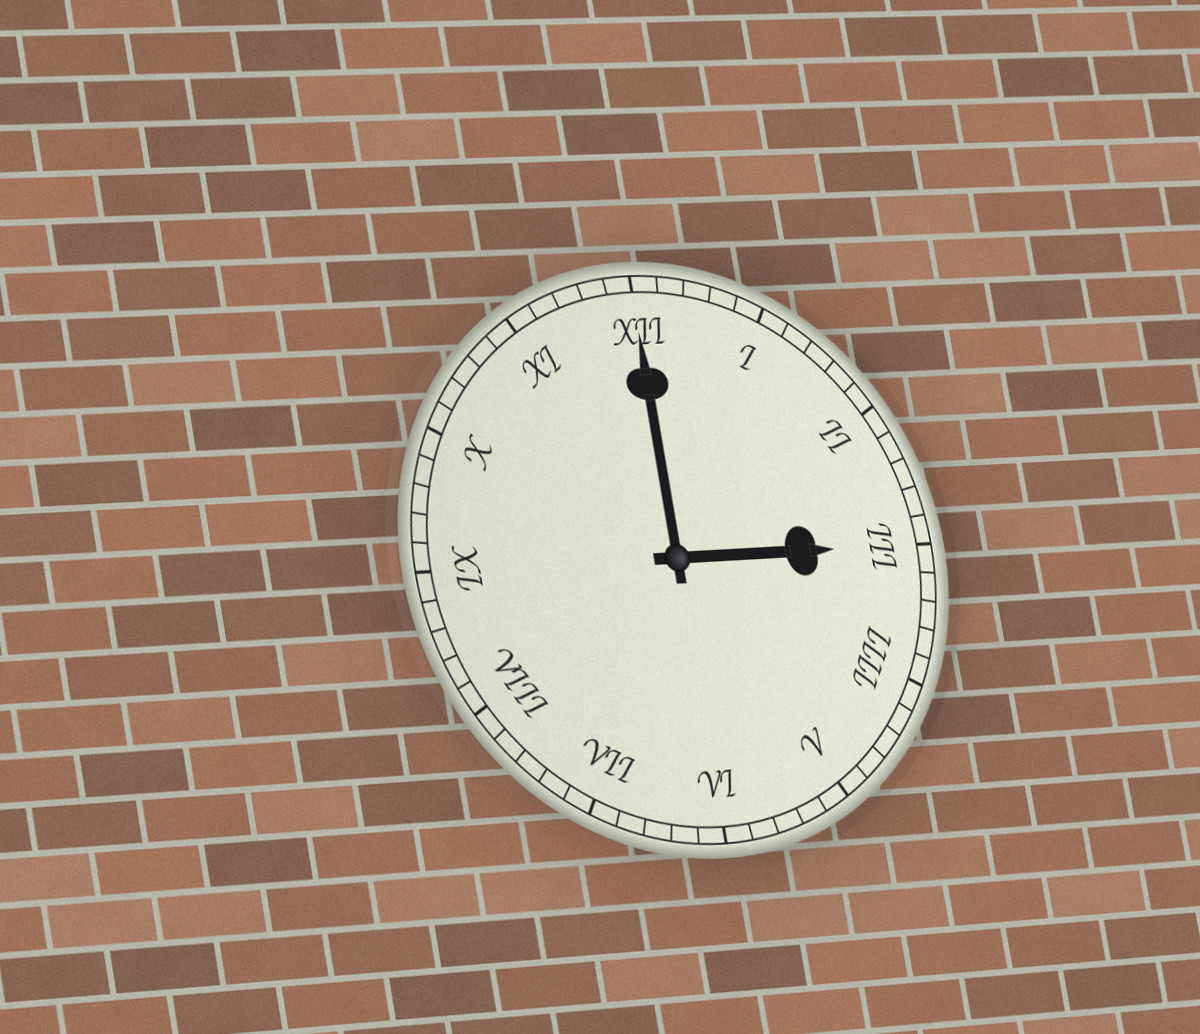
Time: {"hour": 3, "minute": 0}
